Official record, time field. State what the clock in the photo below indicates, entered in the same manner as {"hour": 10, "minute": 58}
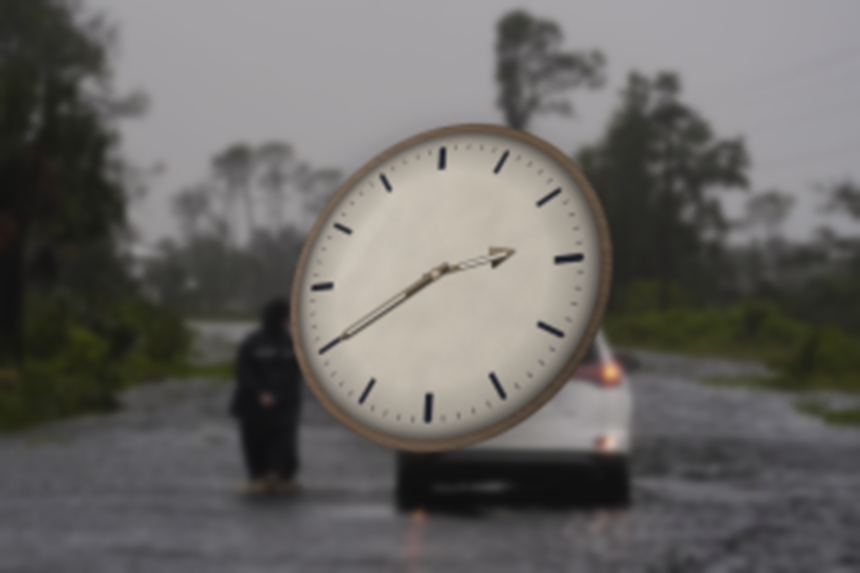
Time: {"hour": 2, "minute": 40}
